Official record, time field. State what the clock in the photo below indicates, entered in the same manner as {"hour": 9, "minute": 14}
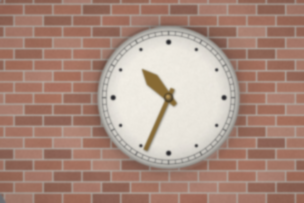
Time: {"hour": 10, "minute": 34}
